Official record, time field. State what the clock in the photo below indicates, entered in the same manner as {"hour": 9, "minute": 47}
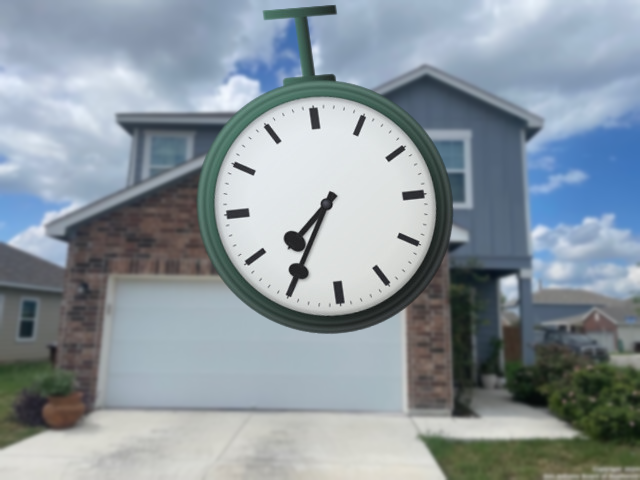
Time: {"hour": 7, "minute": 35}
